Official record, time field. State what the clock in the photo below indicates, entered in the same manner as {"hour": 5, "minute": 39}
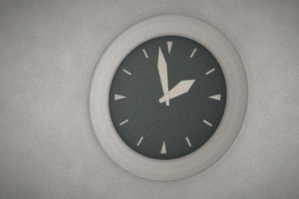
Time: {"hour": 1, "minute": 58}
